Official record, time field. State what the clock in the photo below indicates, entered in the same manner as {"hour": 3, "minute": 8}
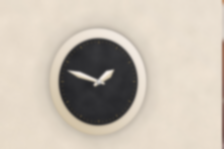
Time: {"hour": 1, "minute": 48}
